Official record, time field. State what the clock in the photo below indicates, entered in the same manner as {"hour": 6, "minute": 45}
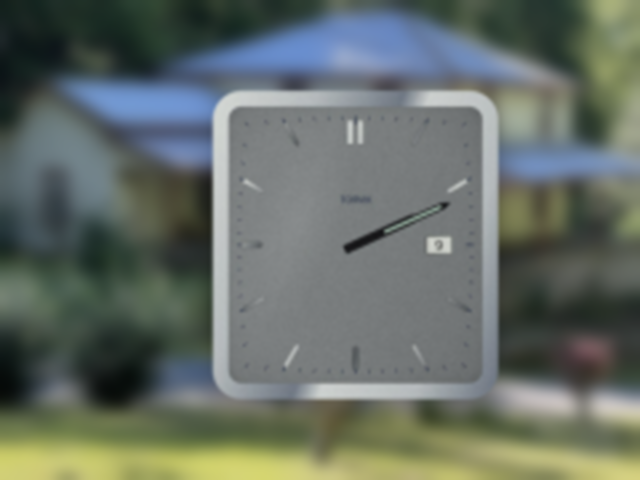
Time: {"hour": 2, "minute": 11}
